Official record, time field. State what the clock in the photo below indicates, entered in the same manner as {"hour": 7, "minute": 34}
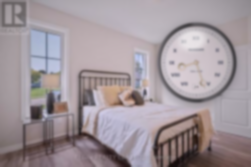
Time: {"hour": 8, "minute": 27}
